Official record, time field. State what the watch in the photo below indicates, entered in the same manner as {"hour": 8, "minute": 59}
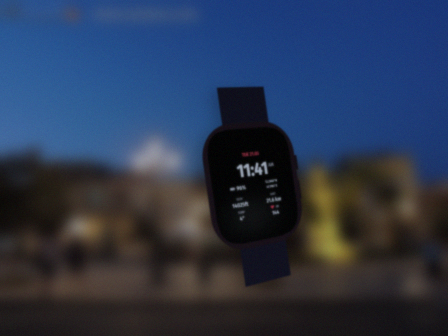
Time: {"hour": 11, "minute": 41}
